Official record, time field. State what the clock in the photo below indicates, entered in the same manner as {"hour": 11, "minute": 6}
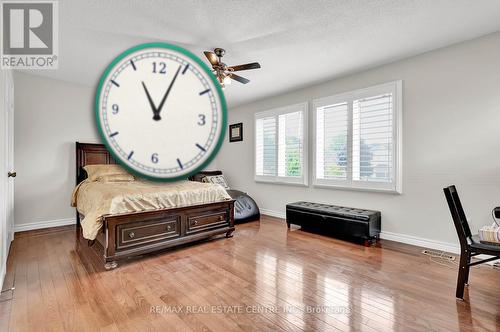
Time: {"hour": 11, "minute": 4}
